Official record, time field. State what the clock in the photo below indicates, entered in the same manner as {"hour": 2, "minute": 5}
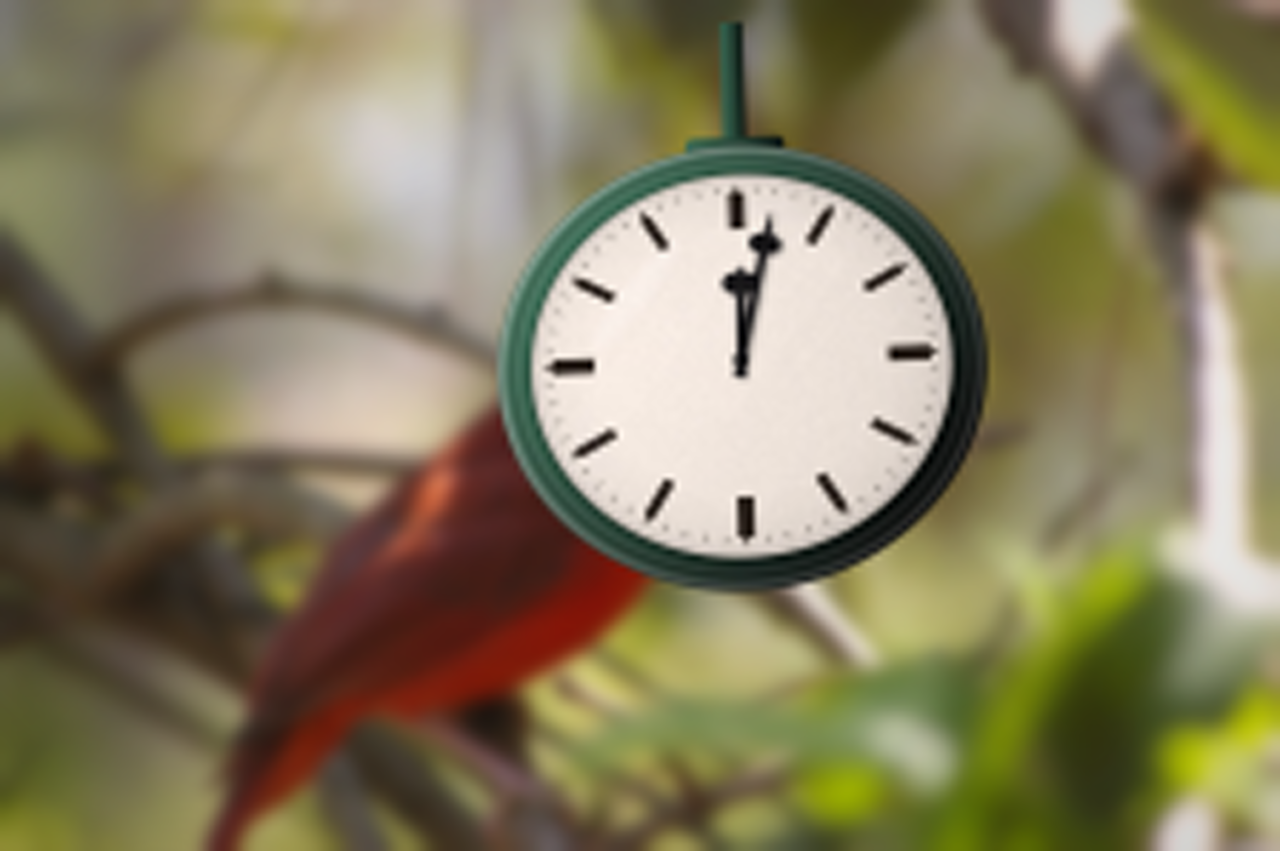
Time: {"hour": 12, "minute": 2}
